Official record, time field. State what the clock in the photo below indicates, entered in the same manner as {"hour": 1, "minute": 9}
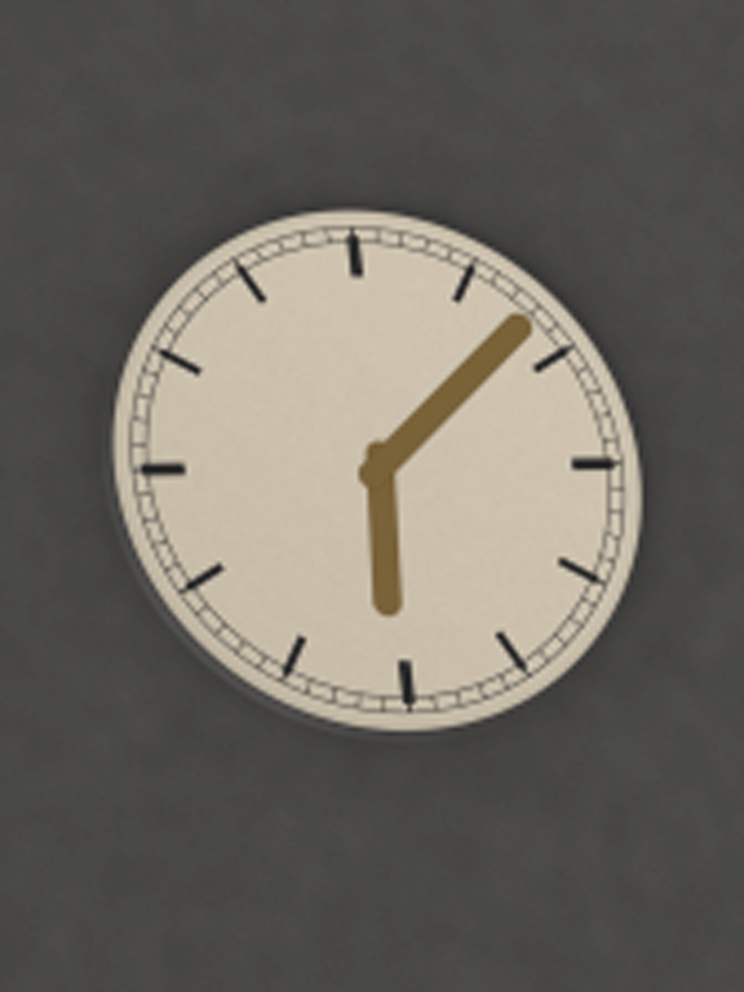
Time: {"hour": 6, "minute": 8}
